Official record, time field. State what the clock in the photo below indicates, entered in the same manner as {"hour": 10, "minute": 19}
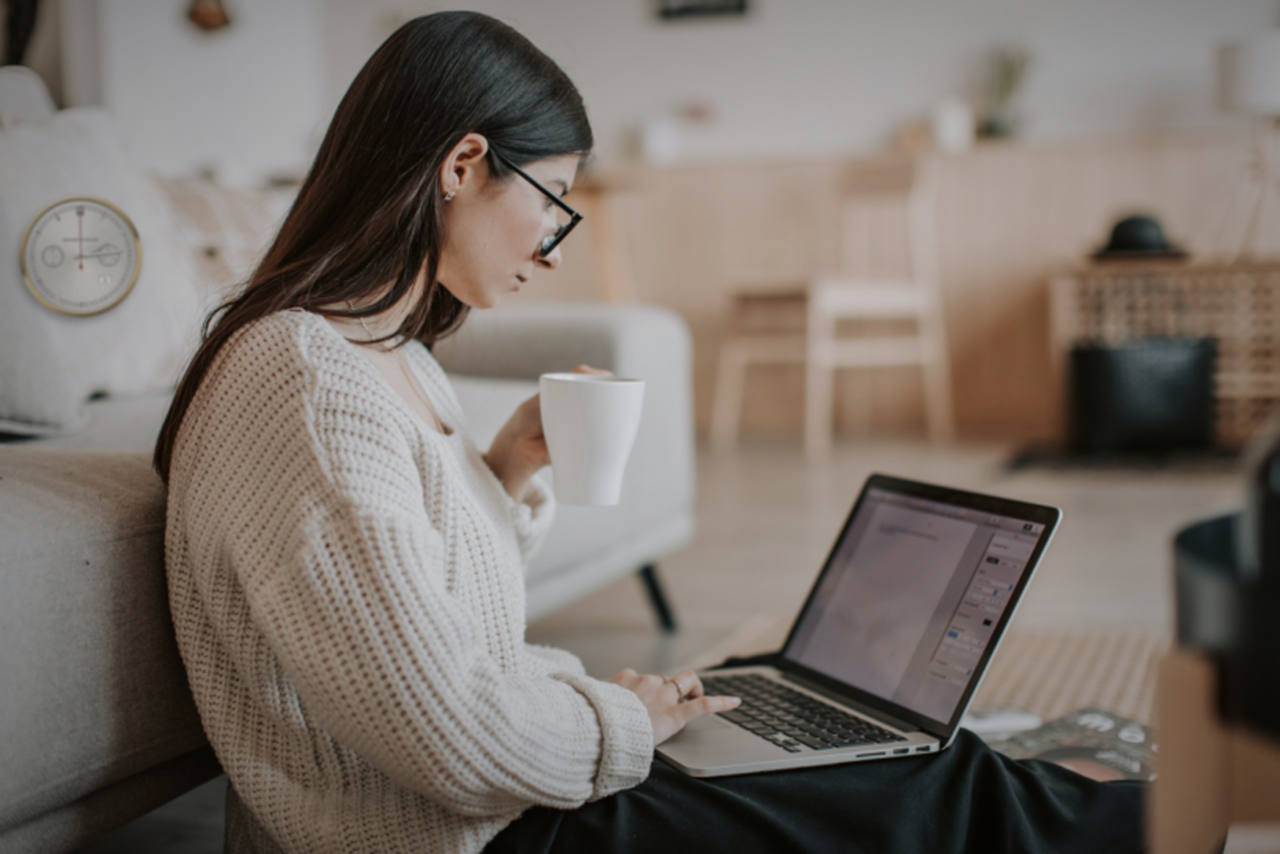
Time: {"hour": 2, "minute": 14}
